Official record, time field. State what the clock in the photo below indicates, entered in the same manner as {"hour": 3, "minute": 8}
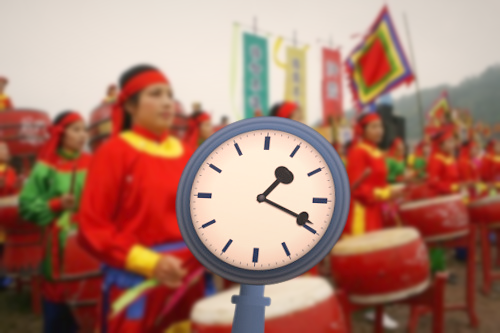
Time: {"hour": 1, "minute": 19}
